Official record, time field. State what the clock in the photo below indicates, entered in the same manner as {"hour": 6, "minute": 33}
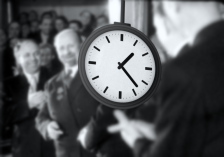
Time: {"hour": 1, "minute": 23}
